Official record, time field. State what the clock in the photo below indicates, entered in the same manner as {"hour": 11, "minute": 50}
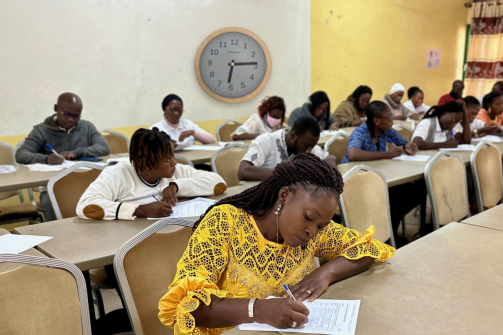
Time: {"hour": 6, "minute": 14}
